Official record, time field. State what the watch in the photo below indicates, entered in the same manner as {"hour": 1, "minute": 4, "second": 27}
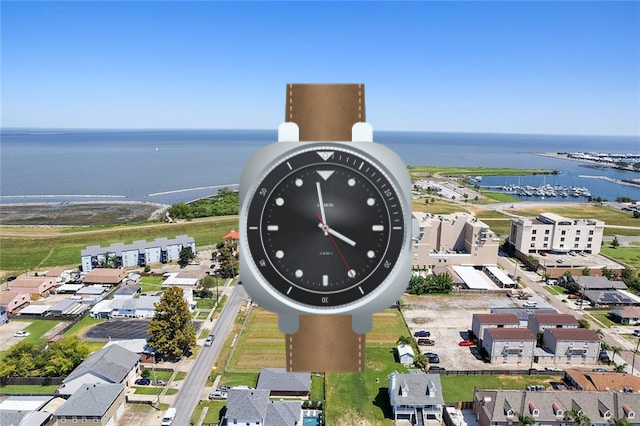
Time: {"hour": 3, "minute": 58, "second": 25}
